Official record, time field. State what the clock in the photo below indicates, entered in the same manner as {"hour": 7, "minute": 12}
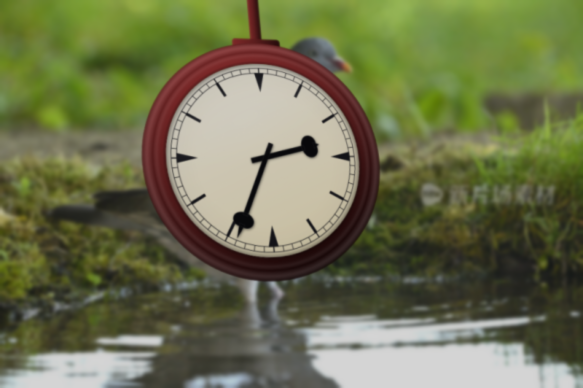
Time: {"hour": 2, "minute": 34}
